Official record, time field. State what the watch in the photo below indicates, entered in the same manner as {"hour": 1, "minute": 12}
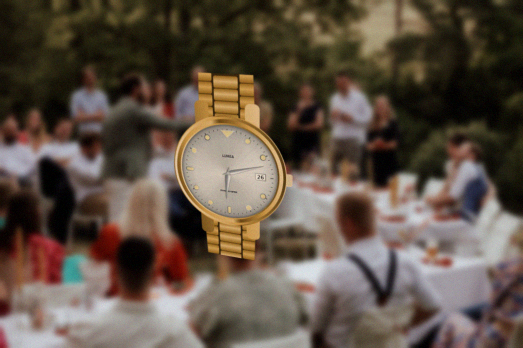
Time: {"hour": 6, "minute": 12}
